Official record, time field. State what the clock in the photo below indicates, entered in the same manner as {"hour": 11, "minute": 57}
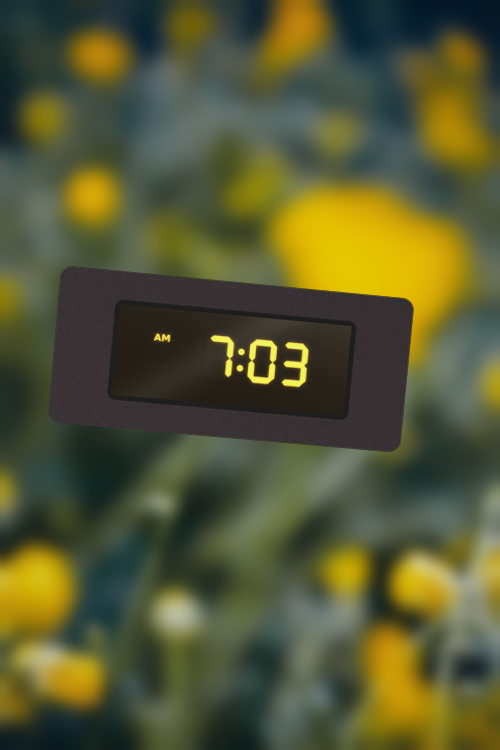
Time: {"hour": 7, "minute": 3}
